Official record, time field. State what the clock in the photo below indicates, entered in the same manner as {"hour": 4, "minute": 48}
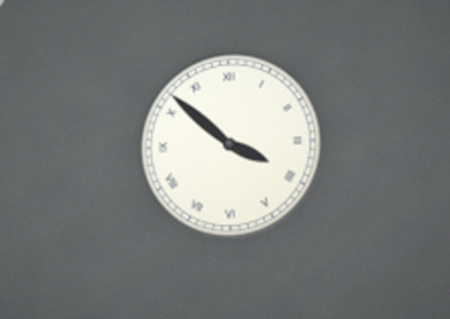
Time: {"hour": 3, "minute": 52}
